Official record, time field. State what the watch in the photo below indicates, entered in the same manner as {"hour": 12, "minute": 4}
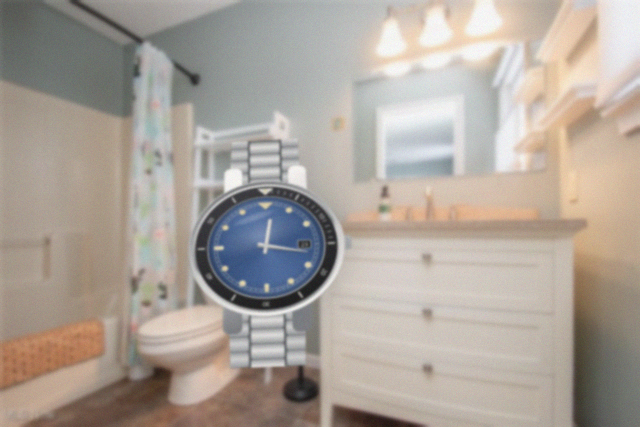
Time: {"hour": 12, "minute": 17}
